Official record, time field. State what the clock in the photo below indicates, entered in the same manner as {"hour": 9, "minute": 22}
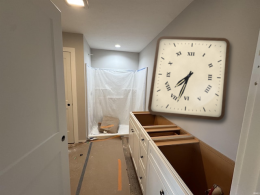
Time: {"hour": 7, "minute": 33}
